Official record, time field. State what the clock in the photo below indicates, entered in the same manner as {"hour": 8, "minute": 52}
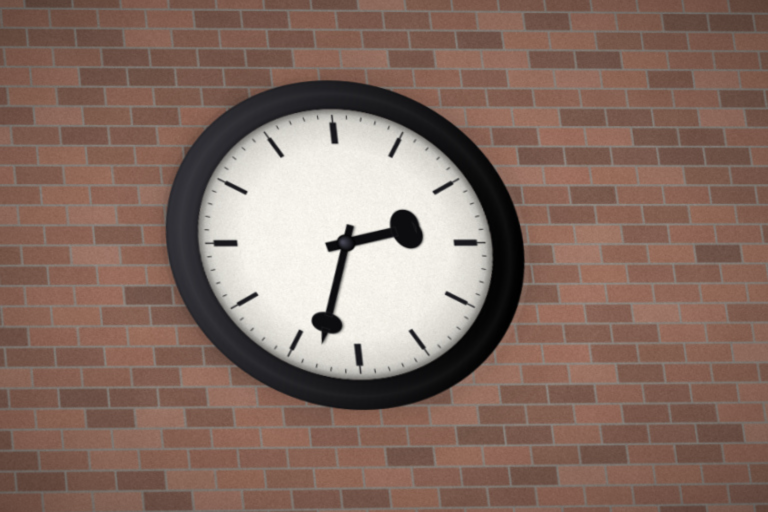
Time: {"hour": 2, "minute": 33}
